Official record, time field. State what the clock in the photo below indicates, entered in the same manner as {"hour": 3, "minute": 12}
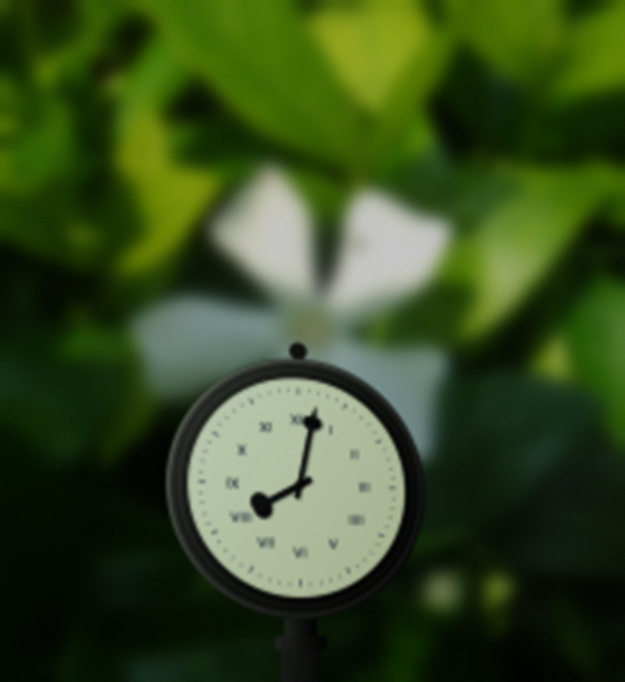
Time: {"hour": 8, "minute": 2}
